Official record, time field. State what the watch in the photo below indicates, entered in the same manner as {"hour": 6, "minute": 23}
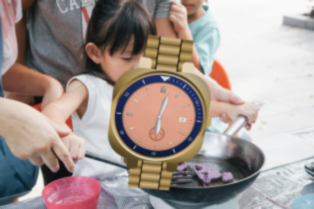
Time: {"hour": 6, "minute": 2}
